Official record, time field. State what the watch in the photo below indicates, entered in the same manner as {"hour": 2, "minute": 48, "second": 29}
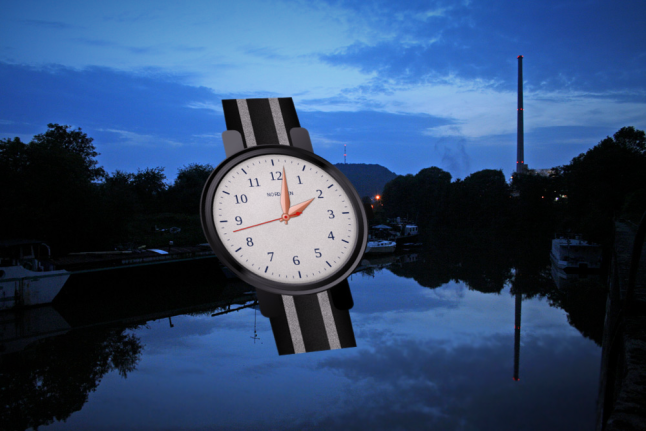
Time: {"hour": 2, "minute": 1, "second": 43}
